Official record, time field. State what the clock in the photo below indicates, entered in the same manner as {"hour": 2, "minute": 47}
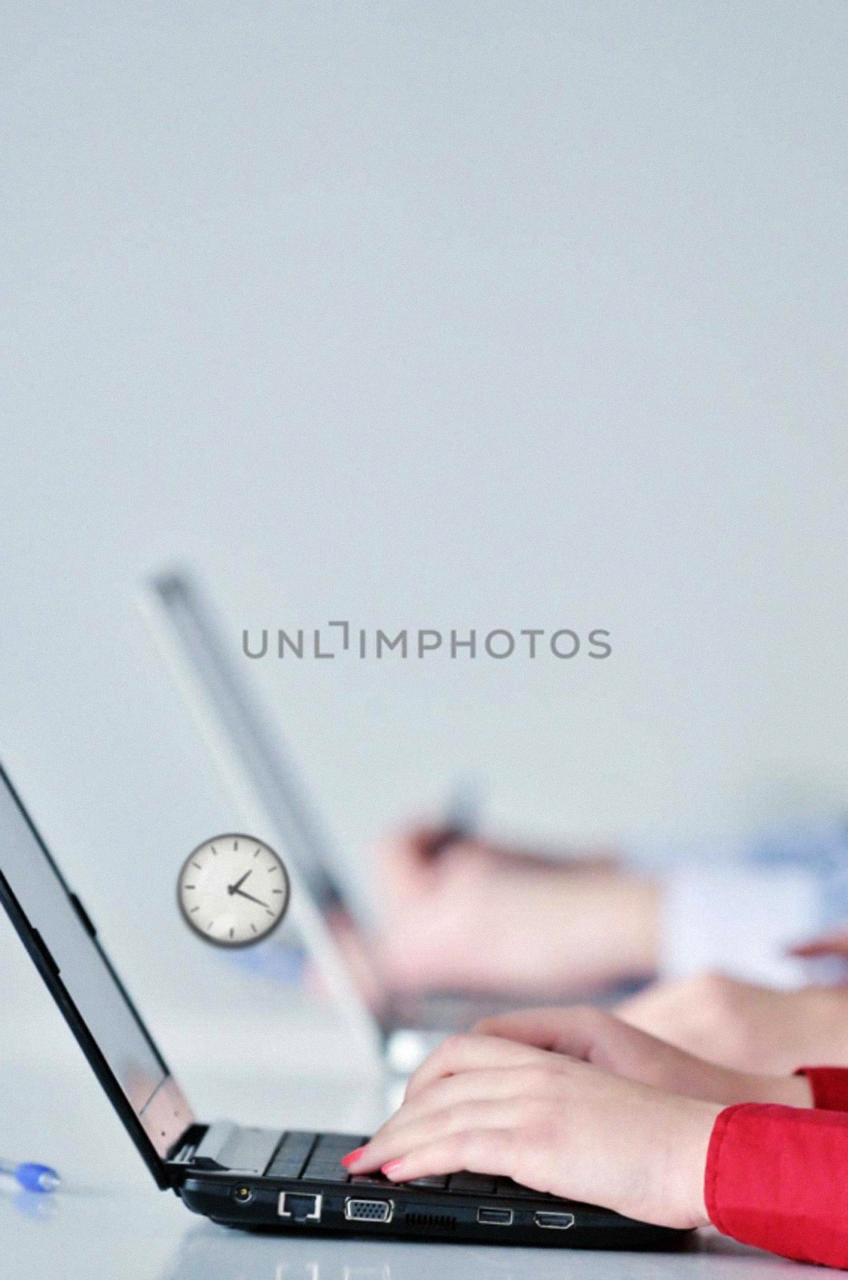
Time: {"hour": 1, "minute": 19}
